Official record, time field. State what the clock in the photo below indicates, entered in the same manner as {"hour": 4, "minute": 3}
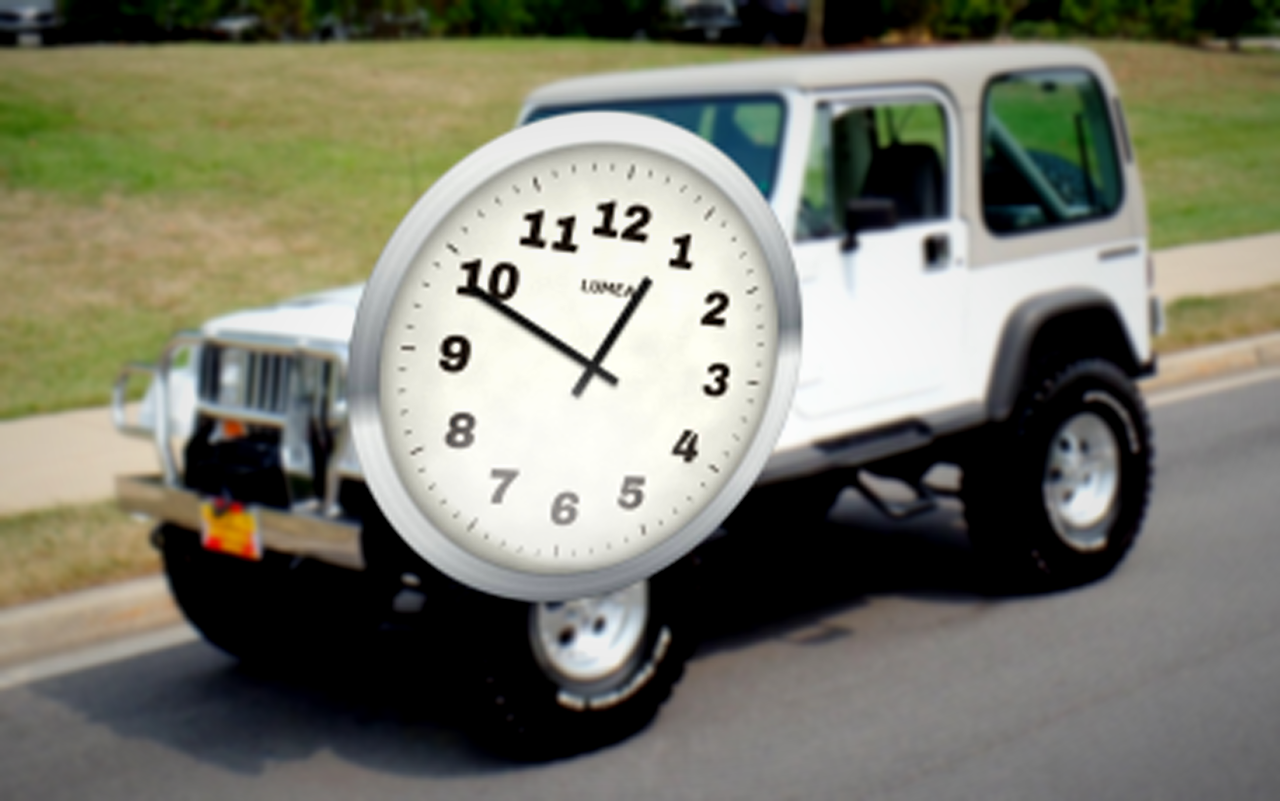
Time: {"hour": 12, "minute": 49}
